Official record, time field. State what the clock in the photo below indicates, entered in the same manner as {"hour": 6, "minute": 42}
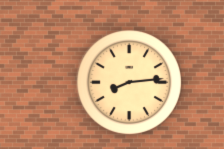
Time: {"hour": 8, "minute": 14}
